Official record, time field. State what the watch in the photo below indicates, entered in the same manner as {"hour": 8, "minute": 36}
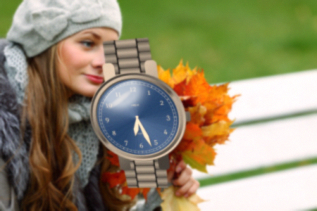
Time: {"hour": 6, "minute": 27}
